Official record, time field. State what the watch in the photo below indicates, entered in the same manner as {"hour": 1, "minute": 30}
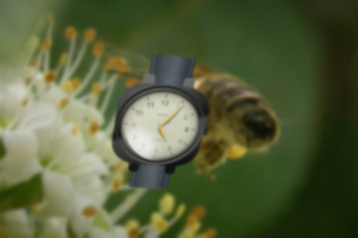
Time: {"hour": 5, "minute": 6}
